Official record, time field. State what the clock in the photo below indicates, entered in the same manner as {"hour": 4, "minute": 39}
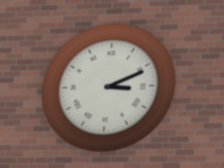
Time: {"hour": 3, "minute": 11}
